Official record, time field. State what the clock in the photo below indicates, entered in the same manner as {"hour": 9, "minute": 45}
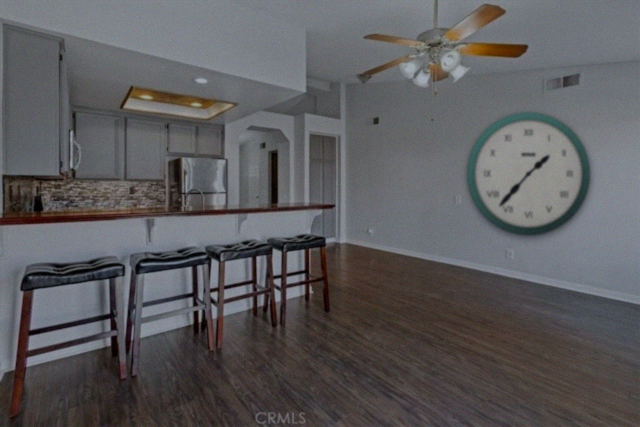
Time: {"hour": 1, "minute": 37}
